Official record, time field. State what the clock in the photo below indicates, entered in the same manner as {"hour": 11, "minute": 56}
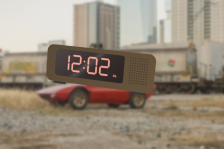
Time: {"hour": 12, "minute": 2}
